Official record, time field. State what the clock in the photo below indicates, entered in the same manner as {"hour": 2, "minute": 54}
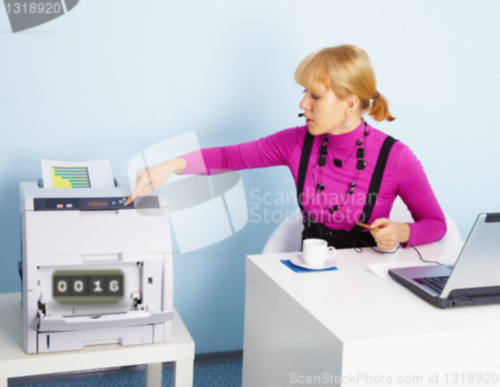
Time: {"hour": 0, "minute": 16}
